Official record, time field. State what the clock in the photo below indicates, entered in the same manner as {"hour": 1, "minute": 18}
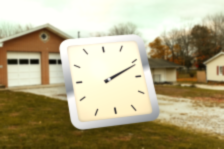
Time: {"hour": 2, "minute": 11}
